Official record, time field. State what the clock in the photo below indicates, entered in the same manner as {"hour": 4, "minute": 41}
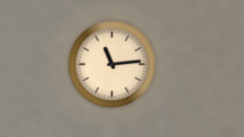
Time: {"hour": 11, "minute": 14}
